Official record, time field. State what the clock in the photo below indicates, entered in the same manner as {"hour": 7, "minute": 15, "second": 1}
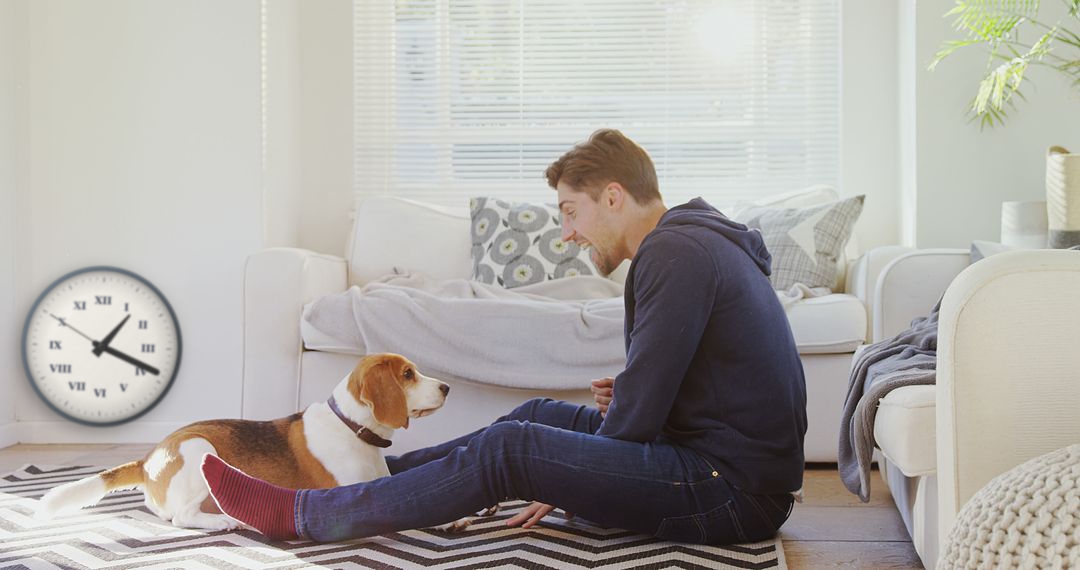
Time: {"hour": 1, "minute": 18, "second": 50}
